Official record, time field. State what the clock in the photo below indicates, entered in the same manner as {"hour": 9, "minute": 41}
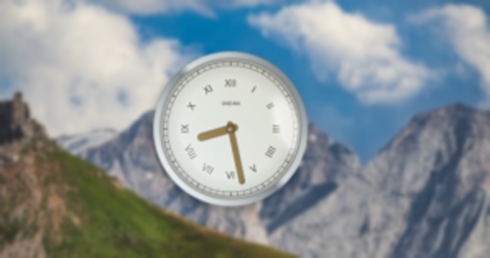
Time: {"hour": 8, "minute": 28}
